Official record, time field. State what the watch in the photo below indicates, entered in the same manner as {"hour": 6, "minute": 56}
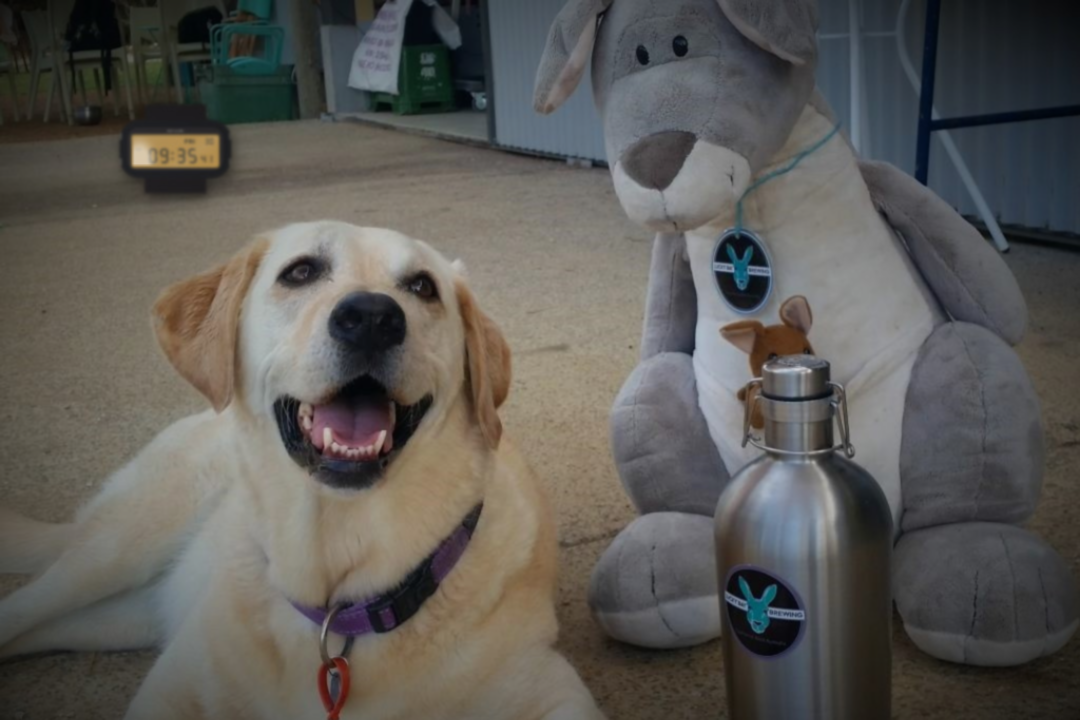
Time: {"hour": 9, "minute": 35}
